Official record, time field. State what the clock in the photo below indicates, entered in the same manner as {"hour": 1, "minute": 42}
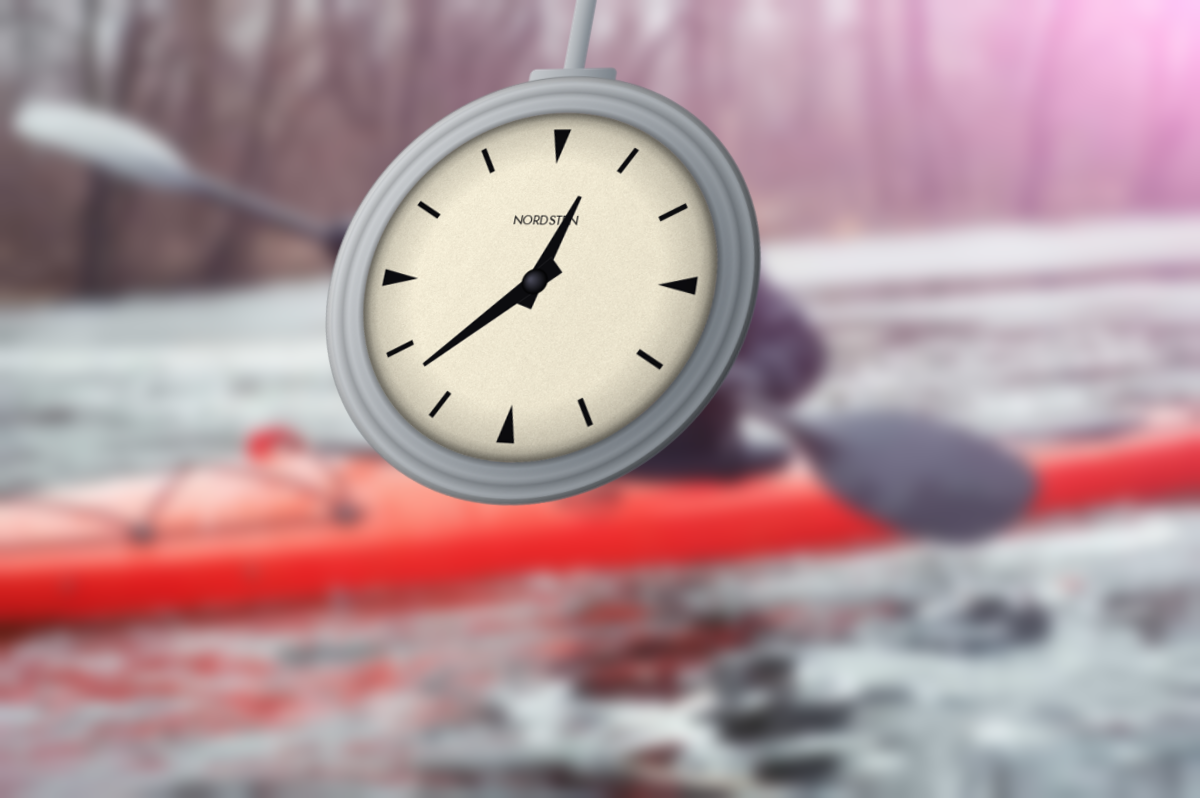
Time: {"hour": 12, "minute": 38}
